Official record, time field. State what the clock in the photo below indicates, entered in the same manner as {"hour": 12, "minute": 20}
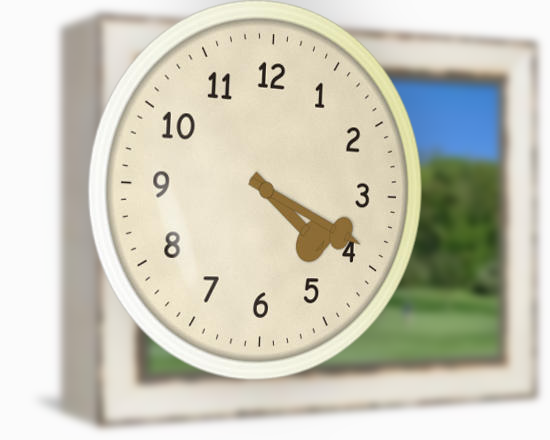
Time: {"hour": 4, "minute": 19}
